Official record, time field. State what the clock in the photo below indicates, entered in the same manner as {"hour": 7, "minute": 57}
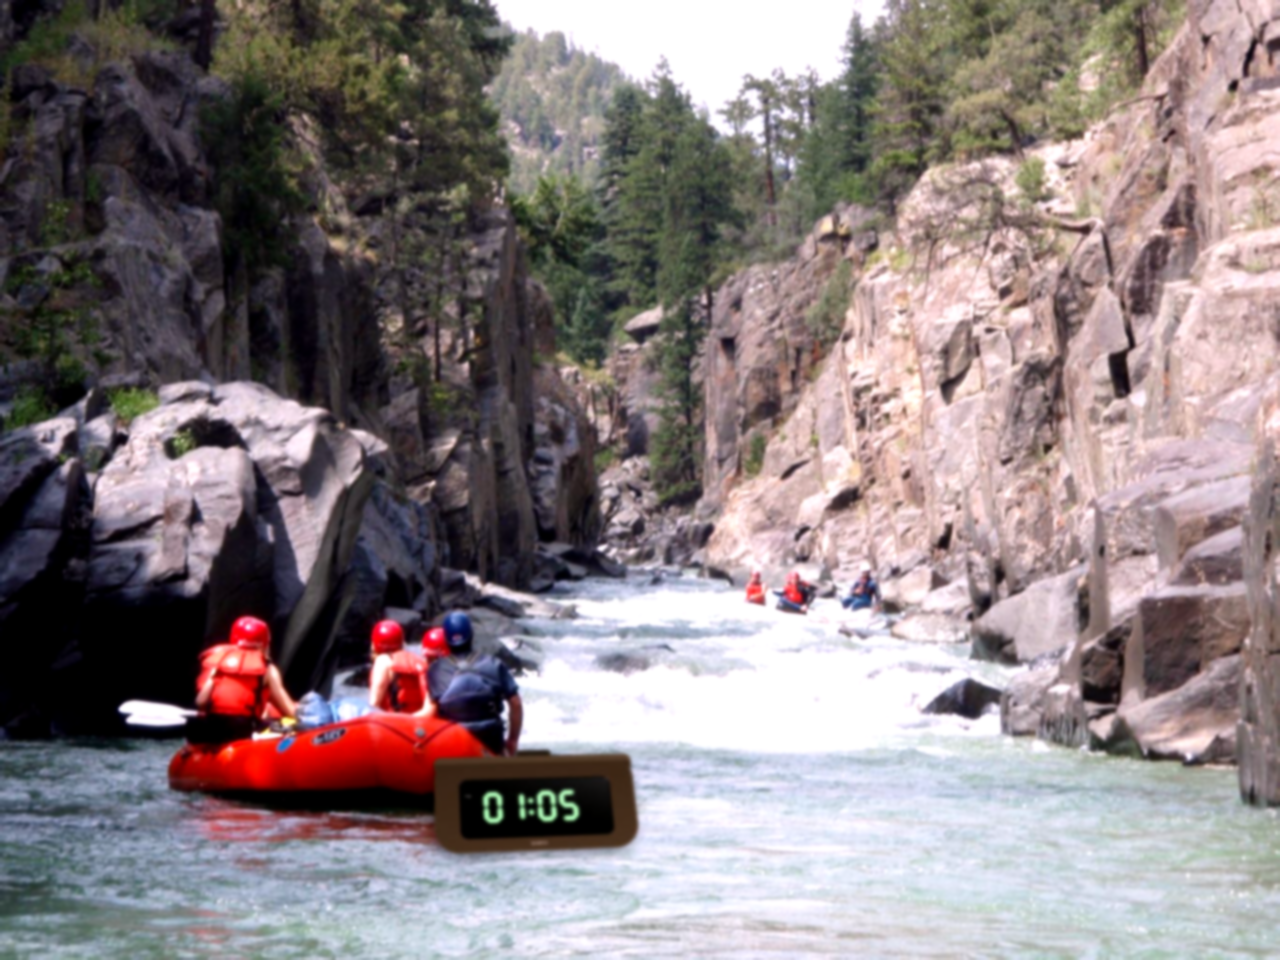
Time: {"hour": 1, "minute": 5}
